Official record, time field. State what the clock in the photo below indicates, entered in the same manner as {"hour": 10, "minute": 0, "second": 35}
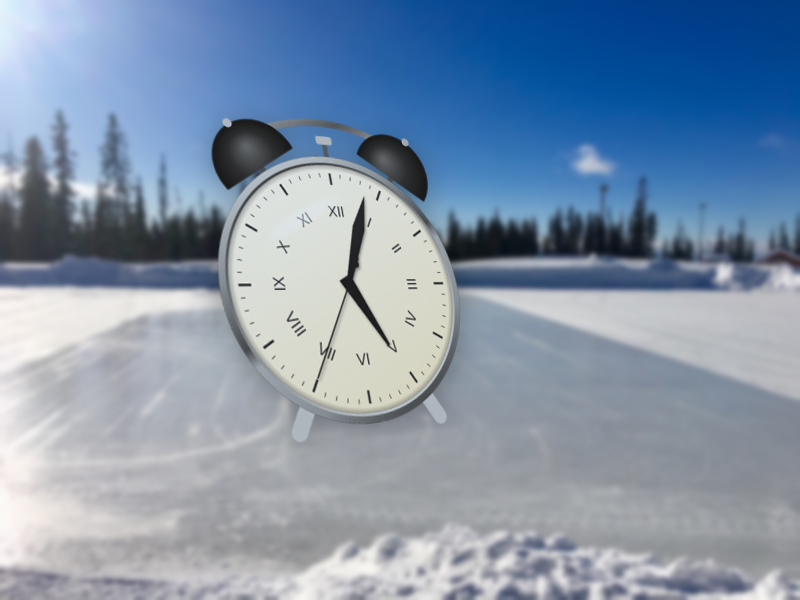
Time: {"hour": 5, "minute": 3, "second": 35}
